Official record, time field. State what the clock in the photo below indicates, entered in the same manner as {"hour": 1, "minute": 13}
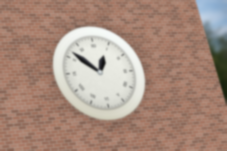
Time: {"hour": 12, "minute": 52}
